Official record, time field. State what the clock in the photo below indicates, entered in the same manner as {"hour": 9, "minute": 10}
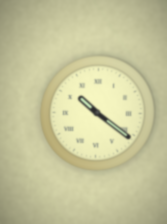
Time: {"hour": 10, "minute": 21}
